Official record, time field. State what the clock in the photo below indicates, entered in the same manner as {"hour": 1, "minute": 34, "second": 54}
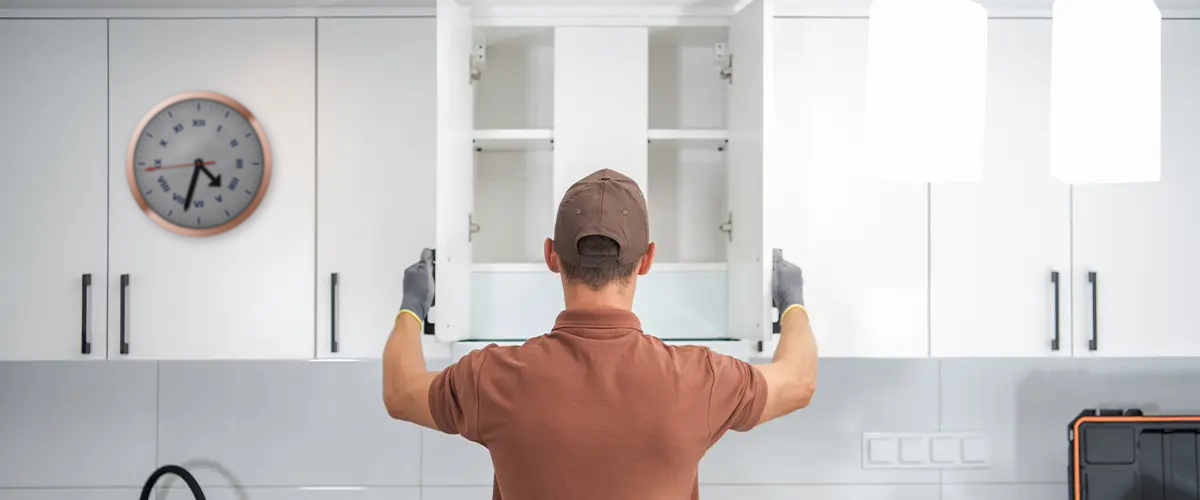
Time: {"hour": 4, "minute": 32, "second": 44}
